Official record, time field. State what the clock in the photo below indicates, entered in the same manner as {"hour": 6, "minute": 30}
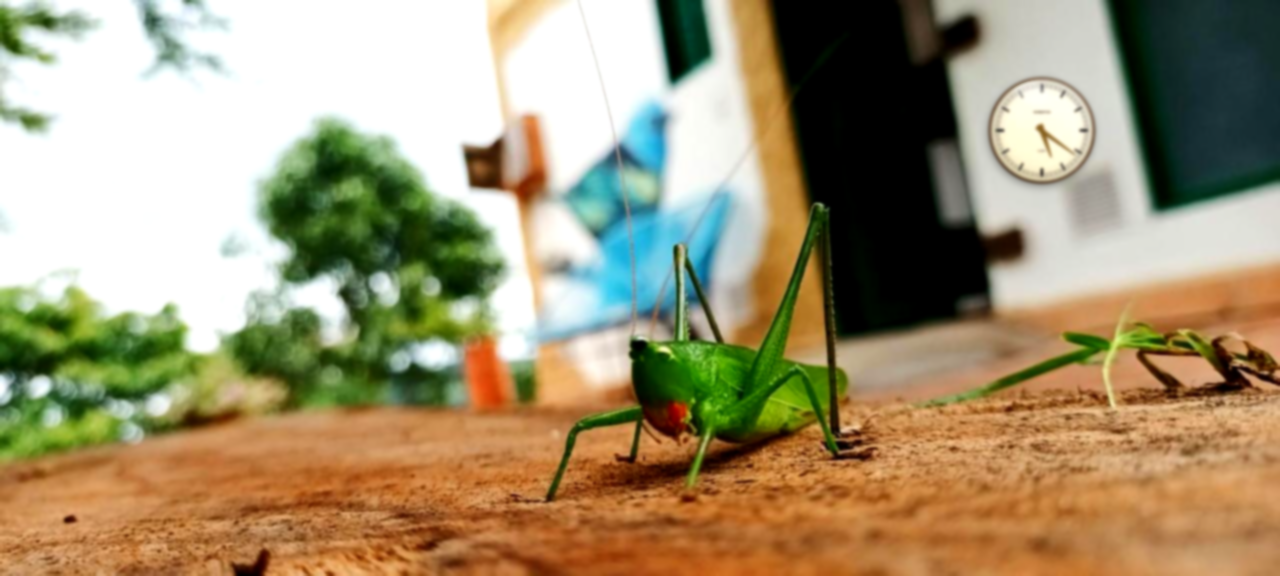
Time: {"hour": 5, "minute": 21}
